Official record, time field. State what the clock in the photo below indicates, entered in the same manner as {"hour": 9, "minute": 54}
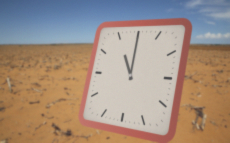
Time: {"hour": 11, "minute": 0}
